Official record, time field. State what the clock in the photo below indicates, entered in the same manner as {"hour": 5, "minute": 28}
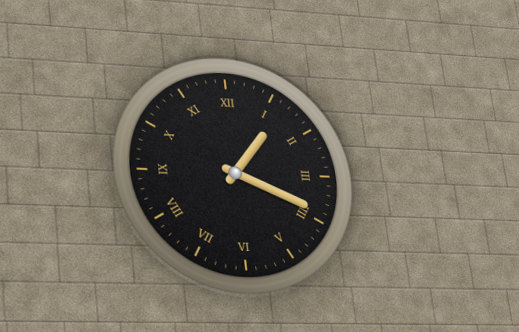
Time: {"hour": 1, "minute": 19}
